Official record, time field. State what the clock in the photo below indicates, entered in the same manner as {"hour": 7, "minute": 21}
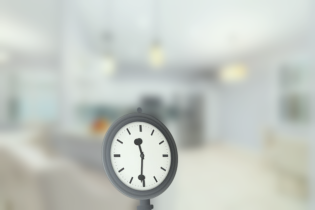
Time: {"hour": 11, "minute": 31}
